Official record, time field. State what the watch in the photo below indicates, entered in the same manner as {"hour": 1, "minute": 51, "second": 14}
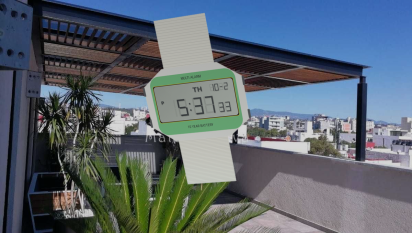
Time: {"hour": 5, "minute": 37, "second": 33}
